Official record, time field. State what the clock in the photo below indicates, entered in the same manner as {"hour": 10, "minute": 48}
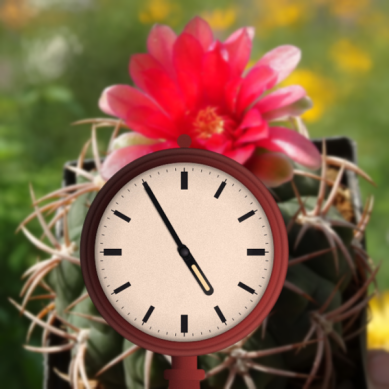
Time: {"hour": 4, "minute": 55}
